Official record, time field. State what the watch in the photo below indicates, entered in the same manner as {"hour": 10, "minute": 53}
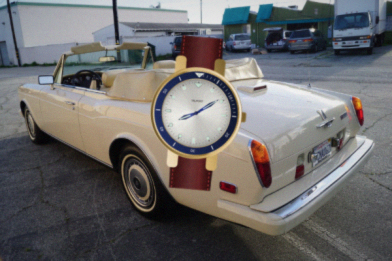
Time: {"hour": 8, "minute": 9}
